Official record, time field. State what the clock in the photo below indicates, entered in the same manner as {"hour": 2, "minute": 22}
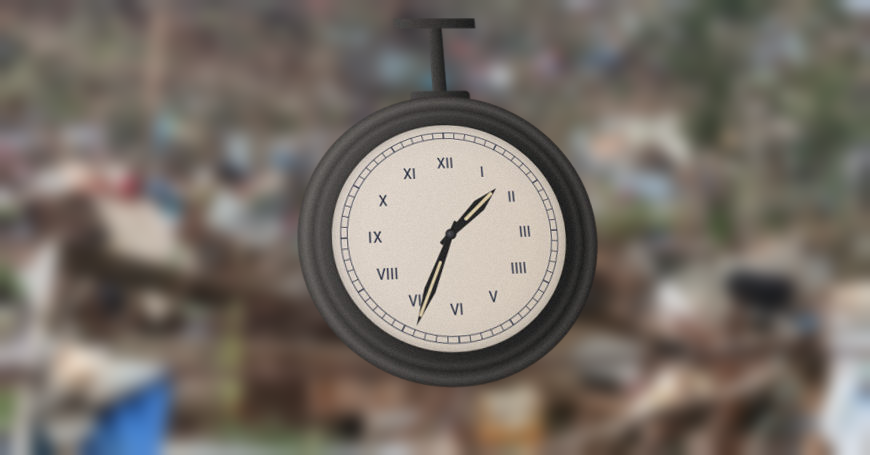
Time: {"hour": 1, "minute": 34}
